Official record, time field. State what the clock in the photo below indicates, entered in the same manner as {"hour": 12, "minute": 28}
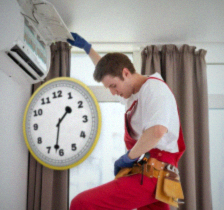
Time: {"hour": 1, "minute": 32}
